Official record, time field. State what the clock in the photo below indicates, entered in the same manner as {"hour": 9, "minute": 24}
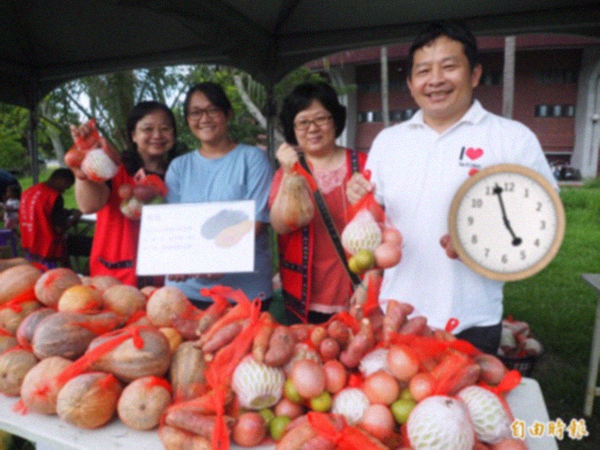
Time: {"hour": 4, "minute": 57}
